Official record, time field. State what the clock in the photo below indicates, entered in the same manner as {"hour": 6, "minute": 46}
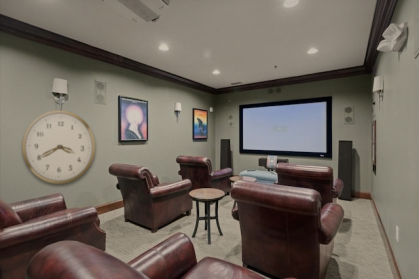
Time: {"hour": 3, "minute": 40}
